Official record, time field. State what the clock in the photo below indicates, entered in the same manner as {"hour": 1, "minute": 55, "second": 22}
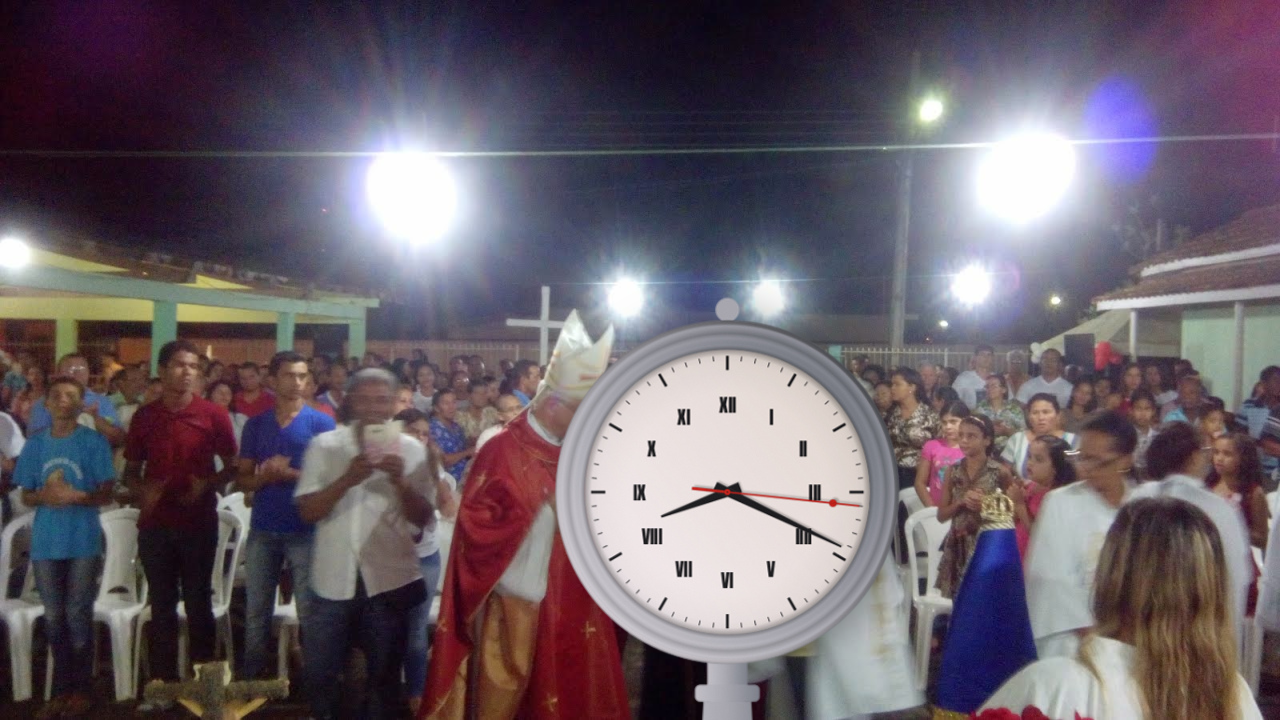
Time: {"hour": 8, "minute": 19, "second": 16}
